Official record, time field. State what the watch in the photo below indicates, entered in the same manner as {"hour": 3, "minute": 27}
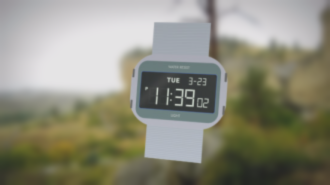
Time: {"hour": 11, "minute": 39}
